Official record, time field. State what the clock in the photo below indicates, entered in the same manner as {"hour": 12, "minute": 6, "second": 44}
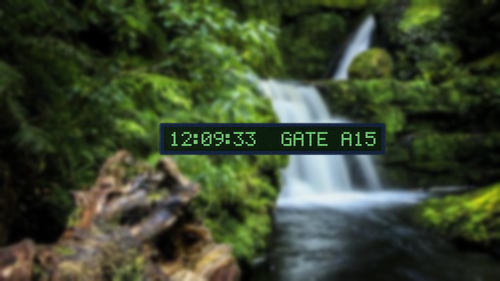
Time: {"hour": 12, "minute": 9, "second": 33}
